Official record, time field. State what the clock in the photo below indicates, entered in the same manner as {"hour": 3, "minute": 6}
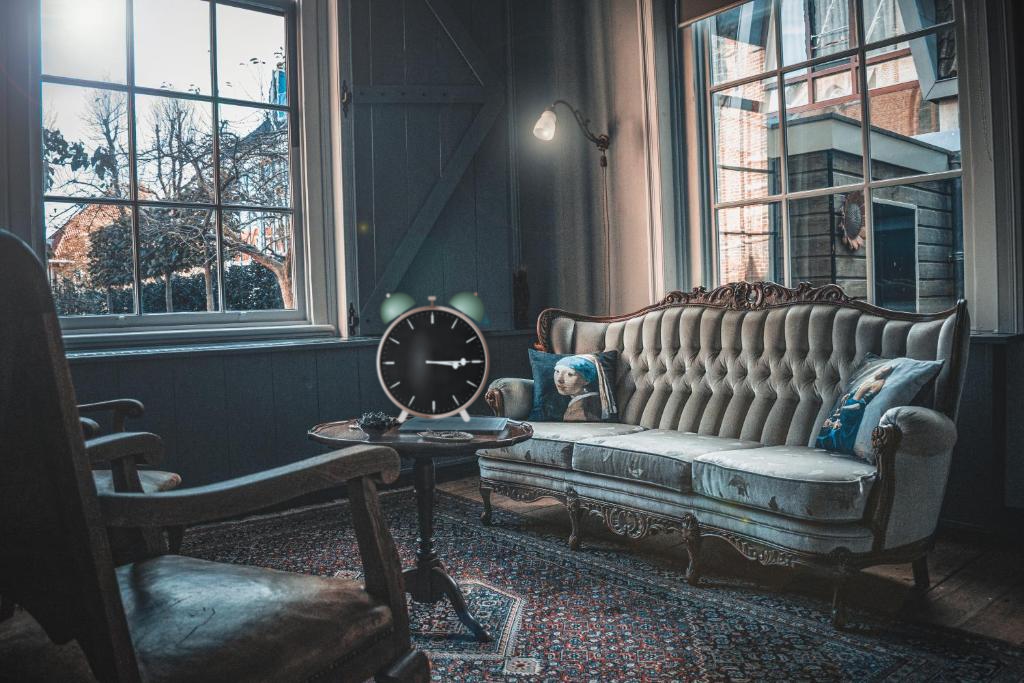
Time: {"hour": 3, "minute": 15}
